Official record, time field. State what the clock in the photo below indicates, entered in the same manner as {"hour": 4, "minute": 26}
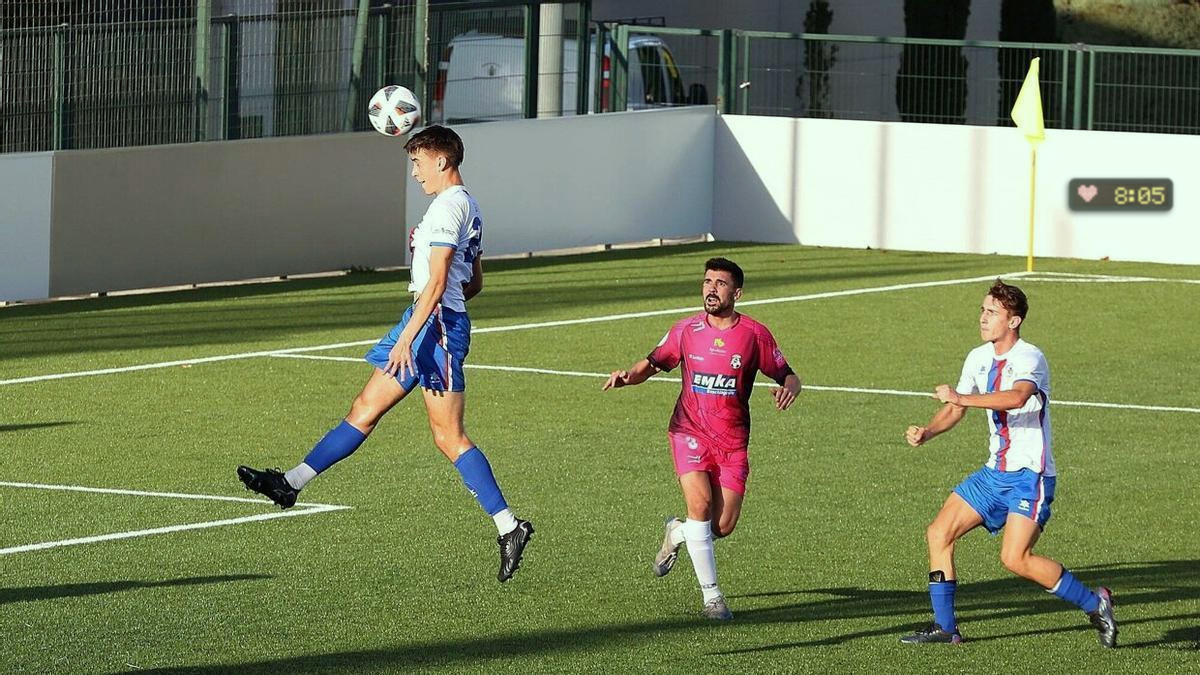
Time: {"hour": 8, "minute": 5}
